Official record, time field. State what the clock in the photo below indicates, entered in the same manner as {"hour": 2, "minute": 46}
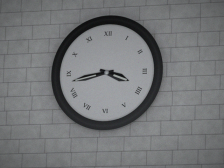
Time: {"hour": 3, "minute": 43}
